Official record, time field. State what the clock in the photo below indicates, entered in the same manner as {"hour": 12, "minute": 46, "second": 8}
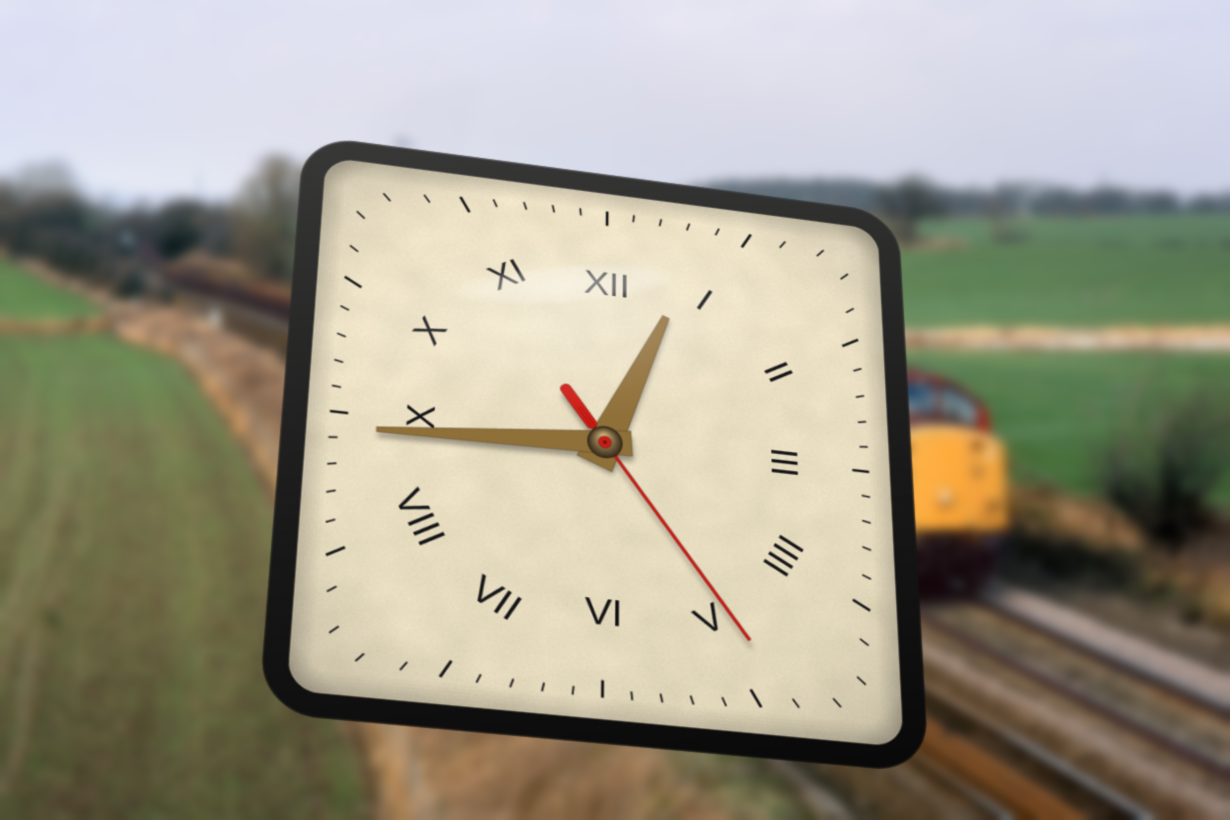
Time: {"hour": 12, "minute": 44, "second": 24}
